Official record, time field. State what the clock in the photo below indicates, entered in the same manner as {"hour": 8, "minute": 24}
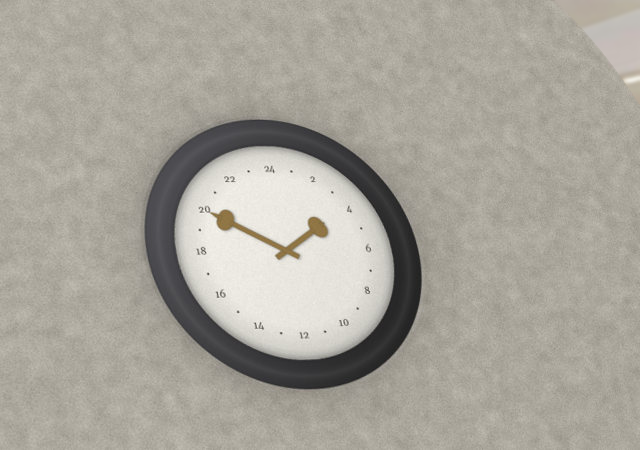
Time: {"hour": 3, "minute": 50}
